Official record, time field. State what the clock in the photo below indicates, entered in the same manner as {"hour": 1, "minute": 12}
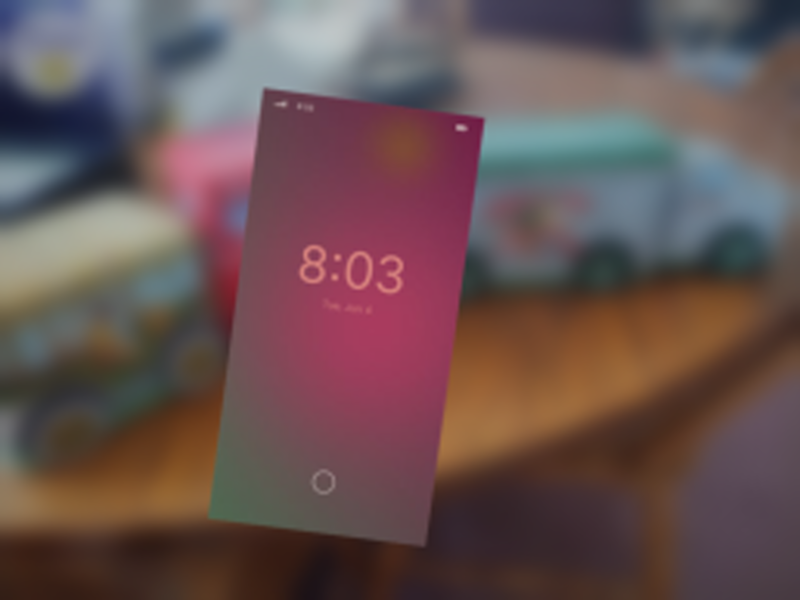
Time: {"hour": 8, "minute": 3}
